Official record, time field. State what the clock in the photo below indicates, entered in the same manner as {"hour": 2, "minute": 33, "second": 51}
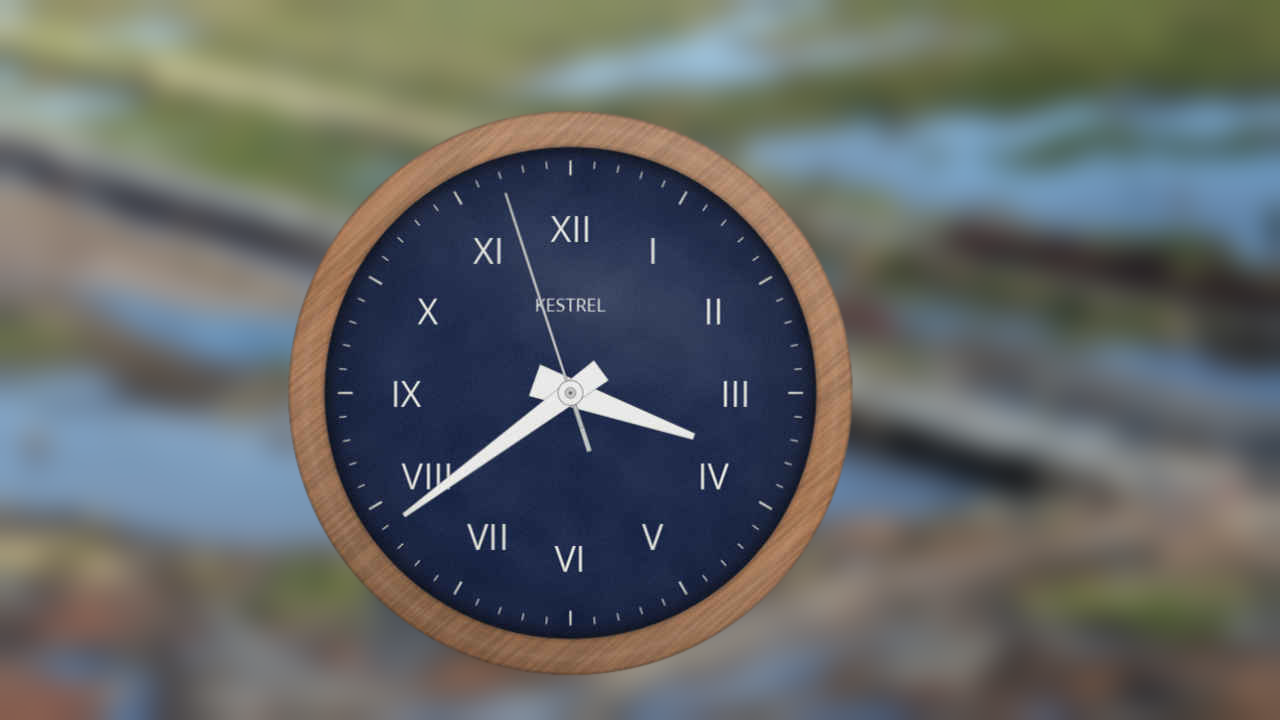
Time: {"hour": 3, "minute": 38, "second": 57}
